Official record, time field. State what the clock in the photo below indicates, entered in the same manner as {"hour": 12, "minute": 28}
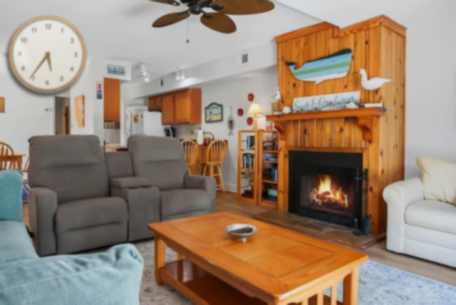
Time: {"hour": 5, "minute": 36}
